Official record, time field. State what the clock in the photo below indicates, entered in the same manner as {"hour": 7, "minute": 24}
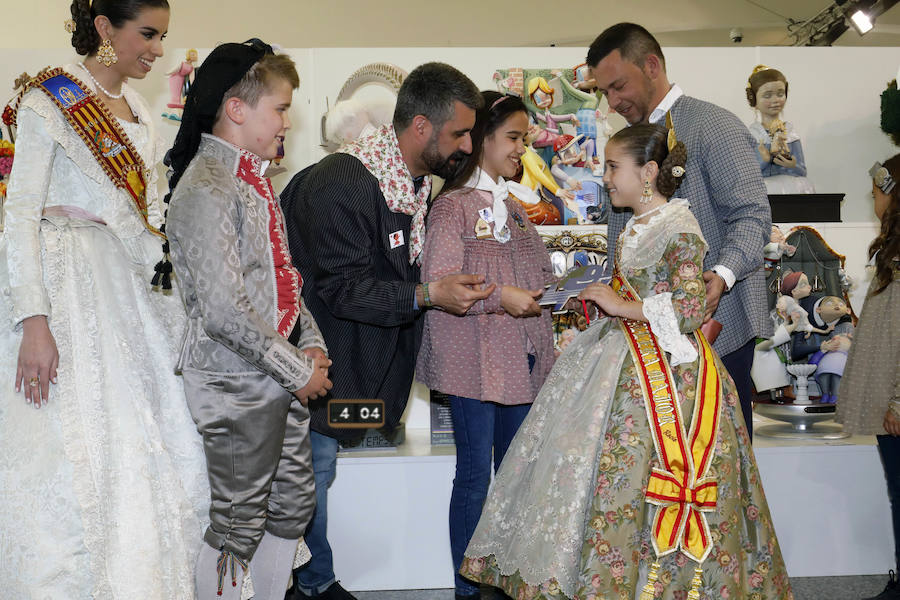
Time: {"hour": 4, "minute": 4}
